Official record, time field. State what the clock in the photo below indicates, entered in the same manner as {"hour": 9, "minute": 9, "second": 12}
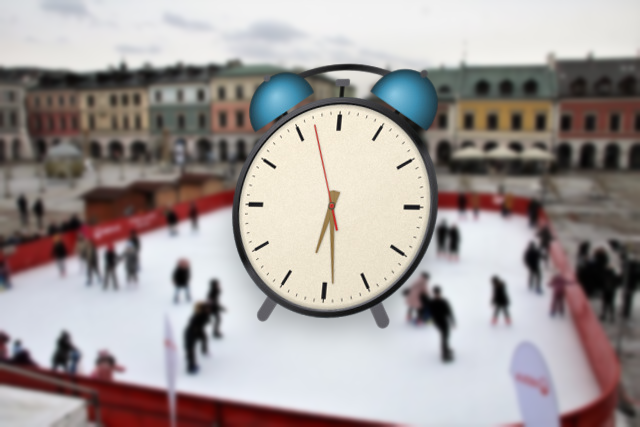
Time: {"hour": 6, "minute": 28, "second": 57}
